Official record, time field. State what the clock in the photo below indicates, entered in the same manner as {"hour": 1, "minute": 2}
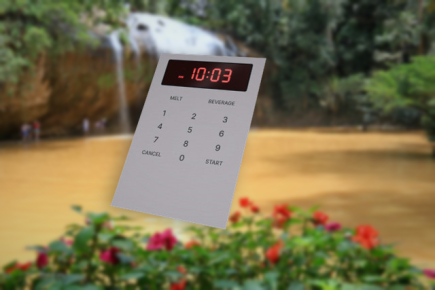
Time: {"hour": 10, "minute": 3}
